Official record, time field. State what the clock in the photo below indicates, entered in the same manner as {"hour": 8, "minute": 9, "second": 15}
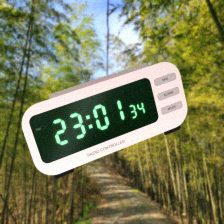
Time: {"hour": 23, "minute": 1, "second": 34}
